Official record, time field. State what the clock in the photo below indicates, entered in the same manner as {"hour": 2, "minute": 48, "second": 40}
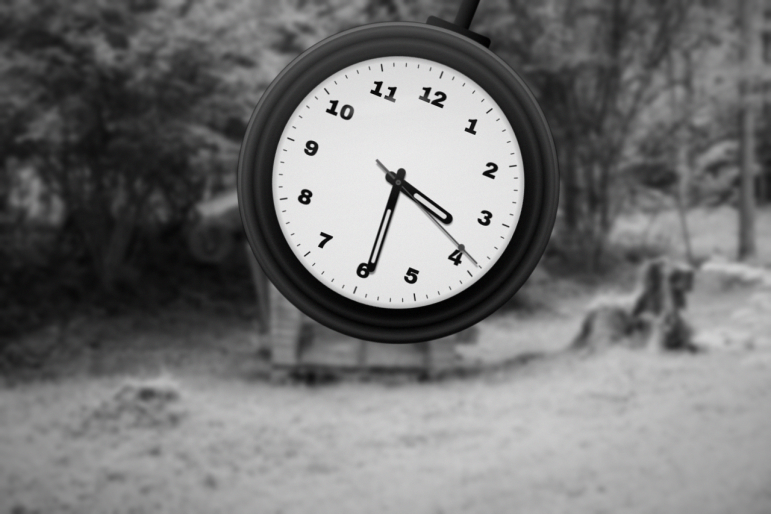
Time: {"hour": 3, "minute": 29, "second": 19}
